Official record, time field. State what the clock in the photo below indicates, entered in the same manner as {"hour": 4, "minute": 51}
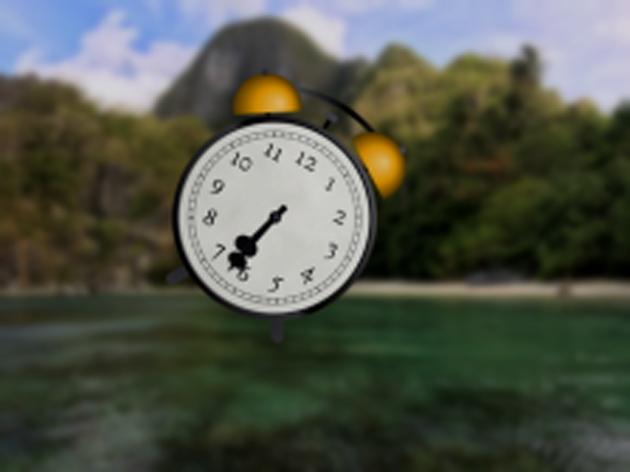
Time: {"hour": 6, "minute": 32}
